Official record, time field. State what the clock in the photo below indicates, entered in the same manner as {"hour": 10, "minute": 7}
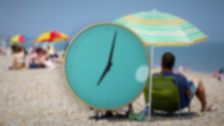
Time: {"hour": 7, "minute": 2}
